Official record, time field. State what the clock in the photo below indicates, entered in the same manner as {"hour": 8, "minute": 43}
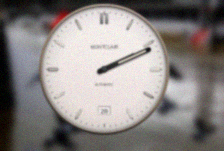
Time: {"hour": 2, "minute": 11}
